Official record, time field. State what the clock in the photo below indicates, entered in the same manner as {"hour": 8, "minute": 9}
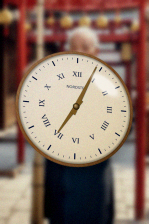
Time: {"hour": 7, "minute": 4}
